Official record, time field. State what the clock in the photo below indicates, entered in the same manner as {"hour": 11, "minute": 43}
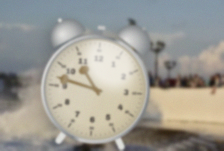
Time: {"hour": 10, "minute": 47}
